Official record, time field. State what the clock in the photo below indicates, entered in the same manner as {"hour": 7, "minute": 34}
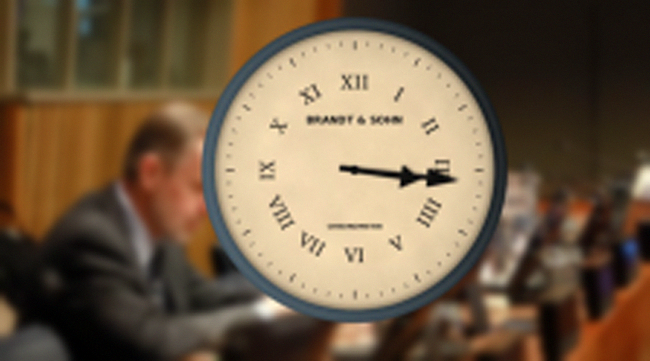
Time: {"hour": 3, "minute": 16}
